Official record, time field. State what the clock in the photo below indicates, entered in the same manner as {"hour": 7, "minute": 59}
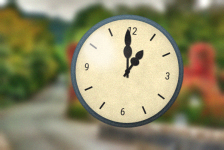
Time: {"hour": 12, "minute": 59}
